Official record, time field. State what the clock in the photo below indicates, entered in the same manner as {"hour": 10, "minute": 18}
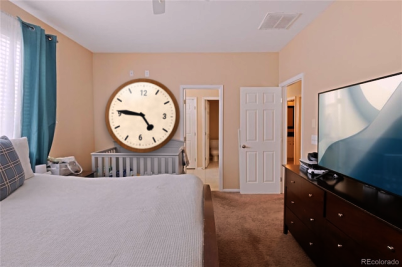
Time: {"hour": 4, "minute": 46}
